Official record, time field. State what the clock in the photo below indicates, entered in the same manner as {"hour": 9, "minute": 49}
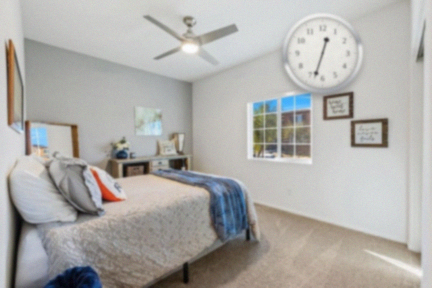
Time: {"hour": 12, "minute": 33}
